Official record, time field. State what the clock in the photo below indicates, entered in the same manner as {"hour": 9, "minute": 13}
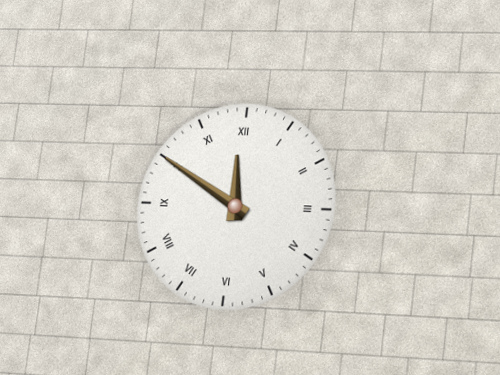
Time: {"hour": 11, "minute": 50}
